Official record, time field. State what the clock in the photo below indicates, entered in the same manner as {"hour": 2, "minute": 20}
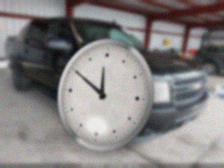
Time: {"hour": 11, "minute": 50}
